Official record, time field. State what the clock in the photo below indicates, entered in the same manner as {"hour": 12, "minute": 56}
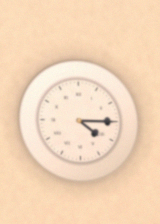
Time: {"hour": 4, "minute": 15}
